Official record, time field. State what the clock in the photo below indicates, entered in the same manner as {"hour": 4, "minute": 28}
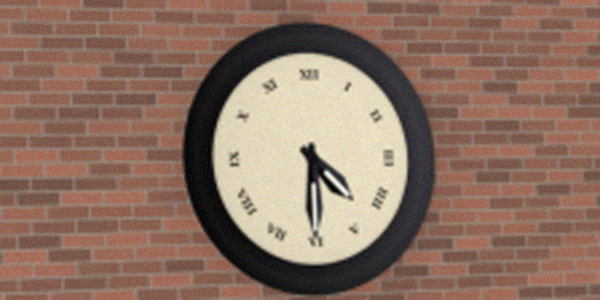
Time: {"hour": 4, "minute": 30}
